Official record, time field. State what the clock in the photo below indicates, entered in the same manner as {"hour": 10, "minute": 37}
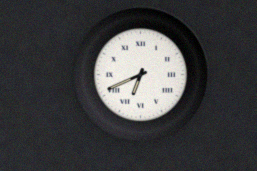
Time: {"hour": 6, "minute": 41}
